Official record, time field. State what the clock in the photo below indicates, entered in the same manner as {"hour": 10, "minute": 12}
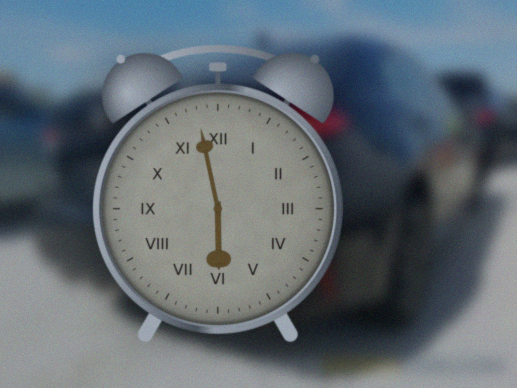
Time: {"hour": 5, "minute": 58}
